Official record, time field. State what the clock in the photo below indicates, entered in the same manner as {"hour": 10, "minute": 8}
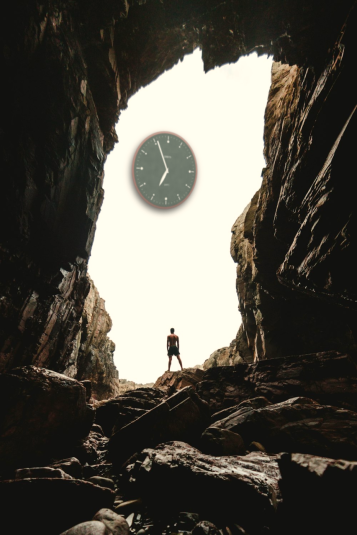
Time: {"hour": 6, "minute": 56}
